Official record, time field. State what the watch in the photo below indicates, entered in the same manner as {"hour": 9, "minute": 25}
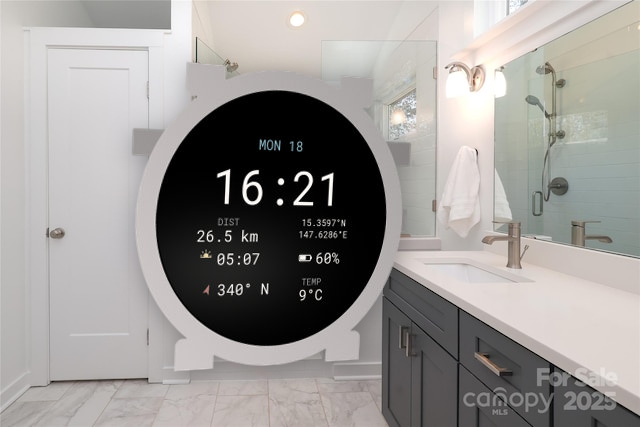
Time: {"hour": 16, "minute": 21}
